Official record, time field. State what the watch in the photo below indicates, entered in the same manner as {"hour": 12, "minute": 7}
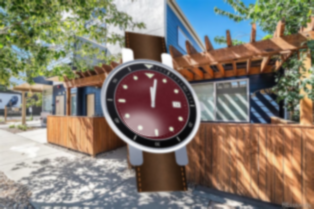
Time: {"hour": 12, "minute": 2}
